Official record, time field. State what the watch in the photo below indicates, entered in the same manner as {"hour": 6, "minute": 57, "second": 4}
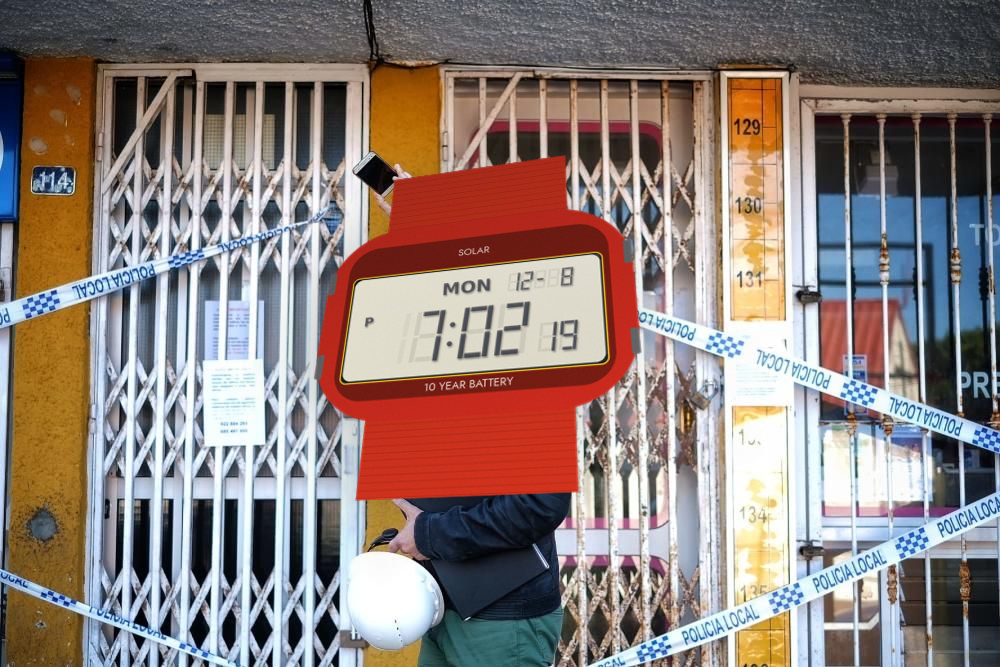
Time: {"hour": 7, "minute": 2, "second": 19}
